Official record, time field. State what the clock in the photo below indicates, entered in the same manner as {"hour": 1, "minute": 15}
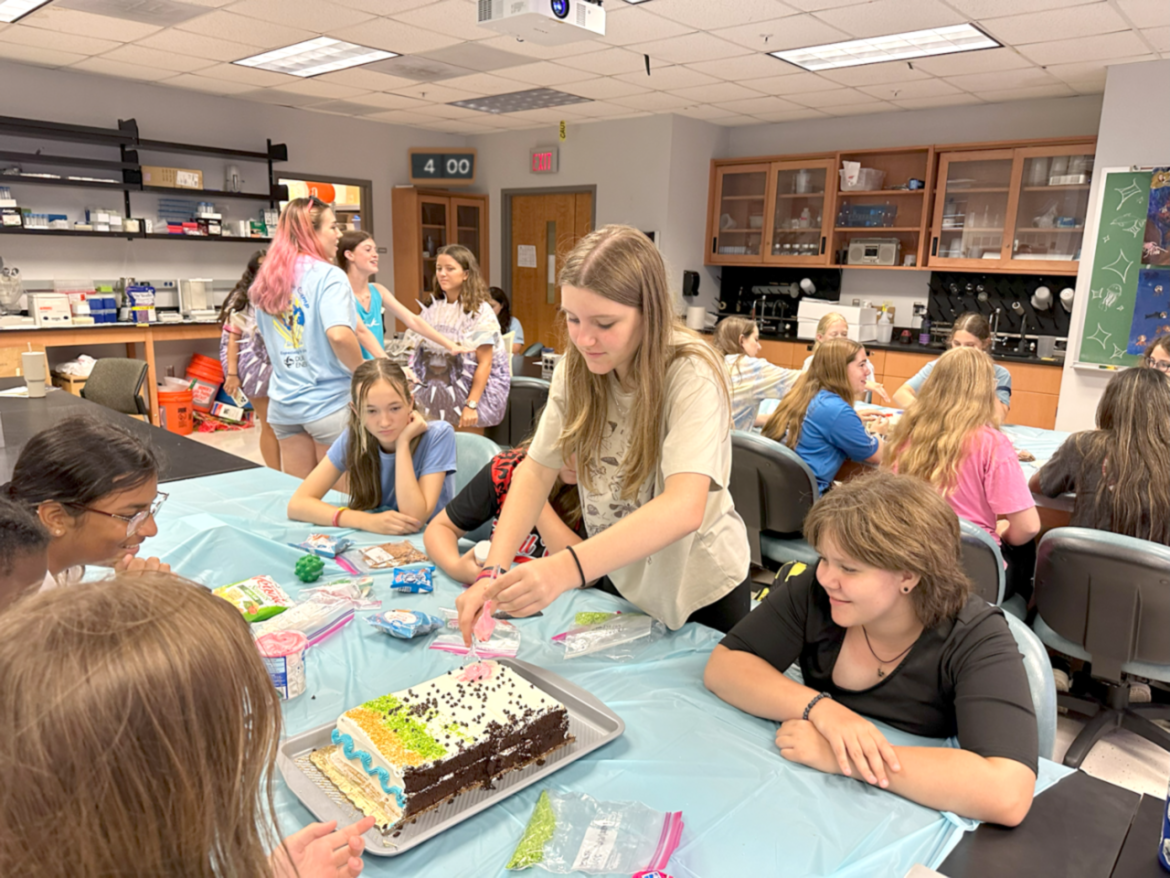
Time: {"hour": 4, "minute": 0}
